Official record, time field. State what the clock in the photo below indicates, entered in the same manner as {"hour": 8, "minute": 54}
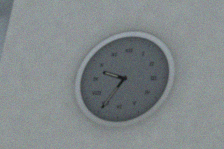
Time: {"hour": 9, "minute": 35}
